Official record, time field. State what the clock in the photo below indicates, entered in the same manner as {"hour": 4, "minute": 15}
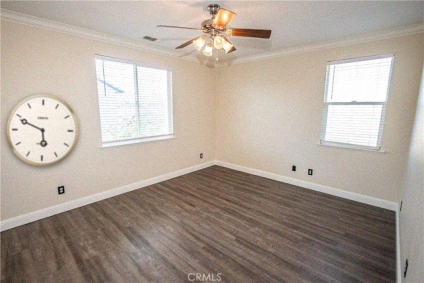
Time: {"hour": 5, "minute": 49}
